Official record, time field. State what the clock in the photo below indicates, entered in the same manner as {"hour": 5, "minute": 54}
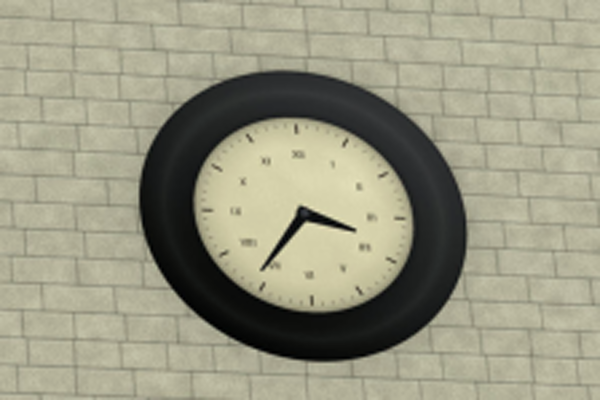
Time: {"hour": 3, "minute": 36}
